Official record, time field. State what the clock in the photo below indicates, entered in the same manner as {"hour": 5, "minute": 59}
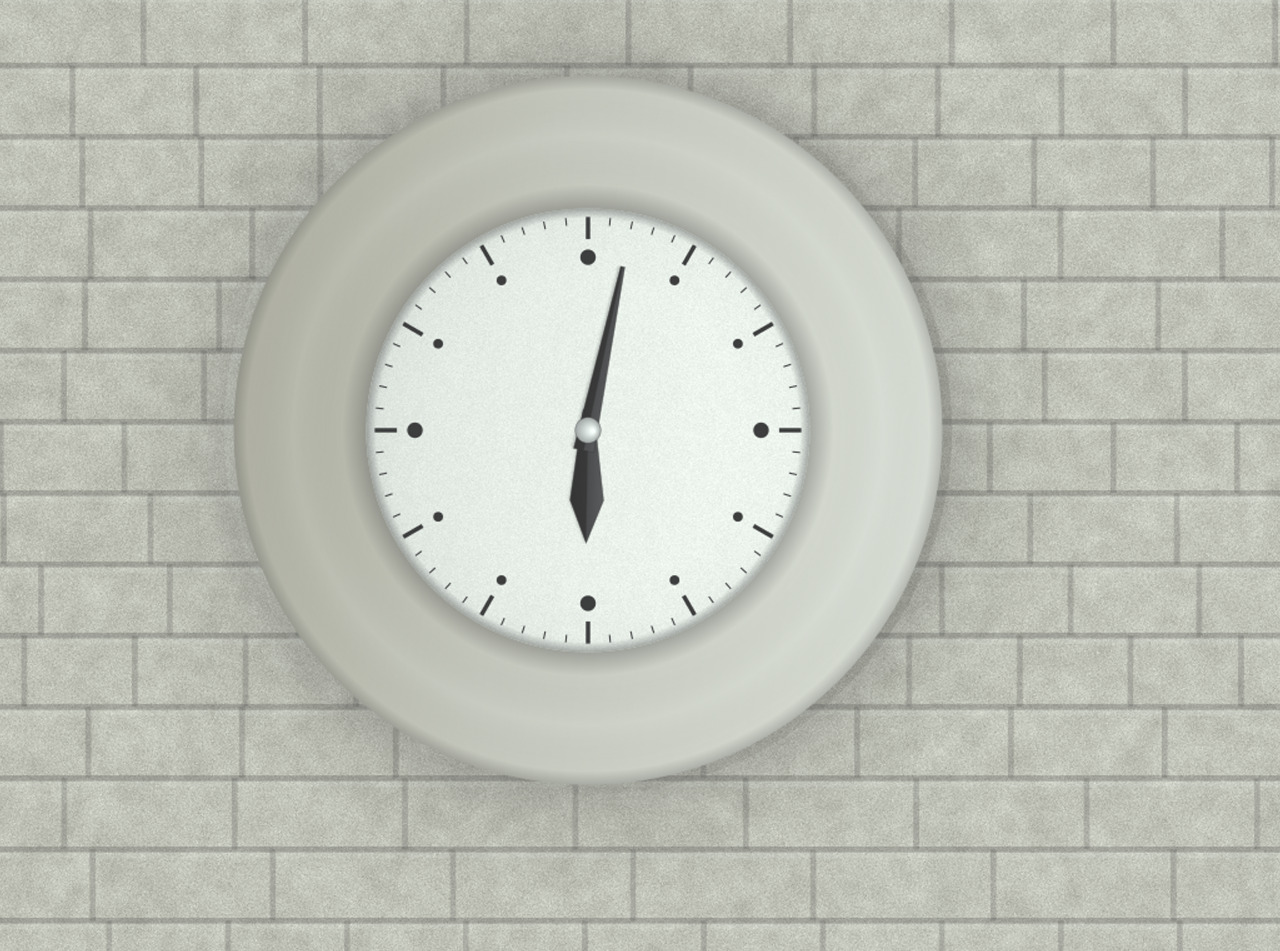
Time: {"hour": 6, "minute": 2}
